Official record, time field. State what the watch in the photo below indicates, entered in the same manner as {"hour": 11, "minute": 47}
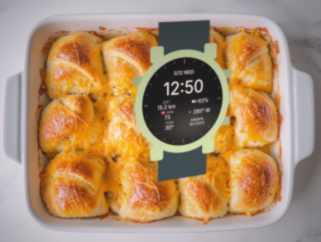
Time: {"hour": 12, "minute": 50}
